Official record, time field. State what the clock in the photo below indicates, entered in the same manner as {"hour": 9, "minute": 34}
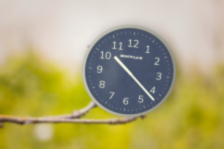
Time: {"hour": 10, "minute": 22}
